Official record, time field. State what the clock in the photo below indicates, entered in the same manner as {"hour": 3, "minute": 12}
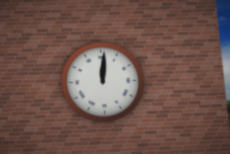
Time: {"hour": 12, "minute": 1}
